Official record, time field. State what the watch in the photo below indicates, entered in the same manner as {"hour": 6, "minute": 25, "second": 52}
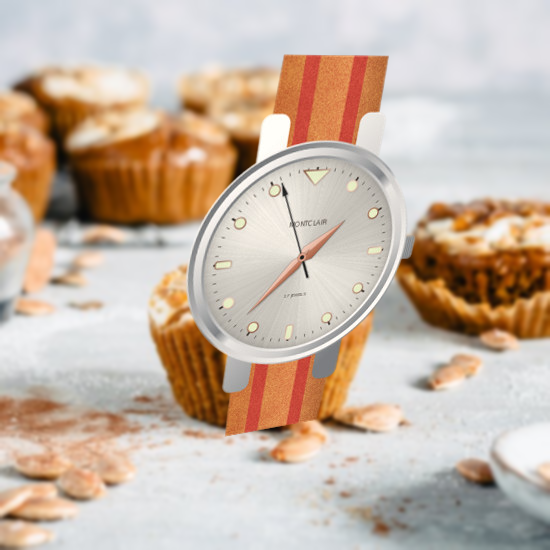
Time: {"hour": 1, "minute": 36, "second": 56}
